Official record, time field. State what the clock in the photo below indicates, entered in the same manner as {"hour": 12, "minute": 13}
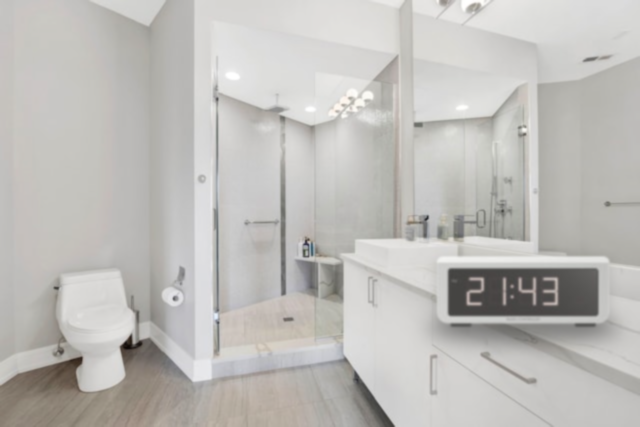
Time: {"hour": 21, "minute": 43}
